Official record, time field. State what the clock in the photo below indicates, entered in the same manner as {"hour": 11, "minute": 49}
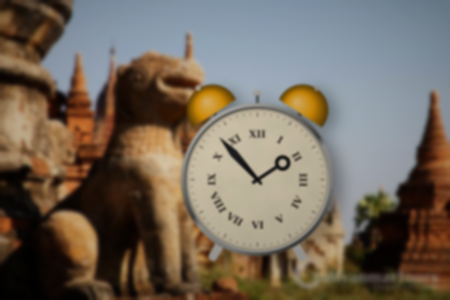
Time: {"hour": 1, "minute": 53}
